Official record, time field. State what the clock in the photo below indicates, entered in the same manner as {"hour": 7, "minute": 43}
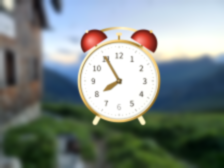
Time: {"hour": 7, "minute": 55}
